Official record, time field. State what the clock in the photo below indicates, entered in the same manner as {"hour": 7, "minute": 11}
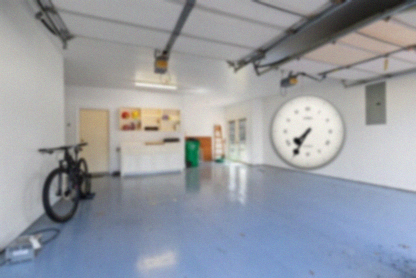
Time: {"hour": 7, "minute": 35}
